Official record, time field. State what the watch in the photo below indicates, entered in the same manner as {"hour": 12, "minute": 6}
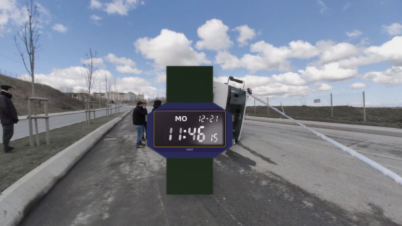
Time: {"hour": 11, "minute": 46}
